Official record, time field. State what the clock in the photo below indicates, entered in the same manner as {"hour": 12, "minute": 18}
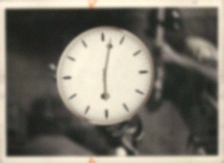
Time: {"hour": 6, "minute": 2}
